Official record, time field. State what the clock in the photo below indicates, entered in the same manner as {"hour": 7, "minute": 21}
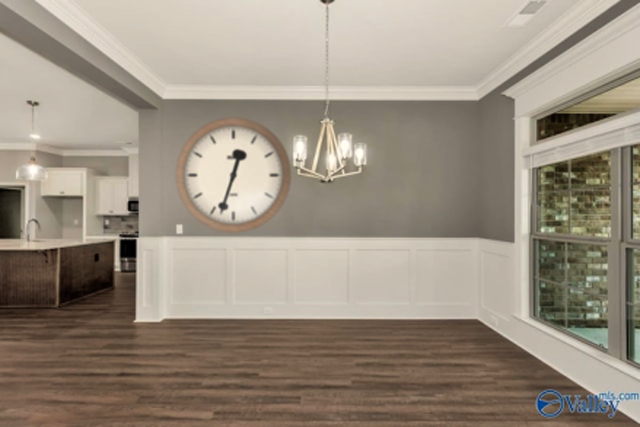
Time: {"hour": 12, "minute": 33}
